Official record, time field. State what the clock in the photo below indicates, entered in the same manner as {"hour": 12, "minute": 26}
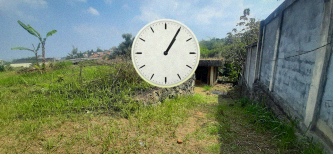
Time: {"hour": 1, "minute": 5}
